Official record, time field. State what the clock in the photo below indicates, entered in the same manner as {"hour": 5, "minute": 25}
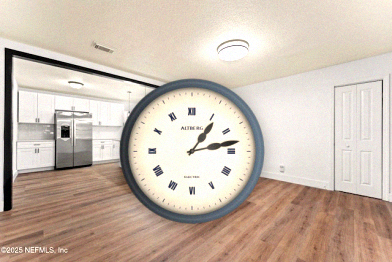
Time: {"hour": 1, "minute": 13}
